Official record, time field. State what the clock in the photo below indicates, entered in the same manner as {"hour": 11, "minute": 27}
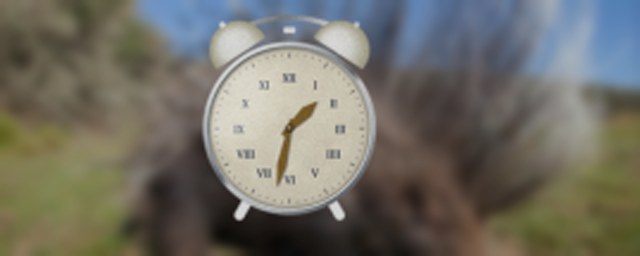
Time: {"hour": 1, "minute": 32}
